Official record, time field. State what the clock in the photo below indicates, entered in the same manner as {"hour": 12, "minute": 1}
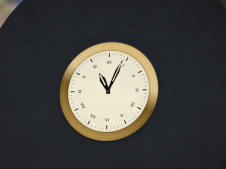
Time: {"hour": 11, "minute": 4}
